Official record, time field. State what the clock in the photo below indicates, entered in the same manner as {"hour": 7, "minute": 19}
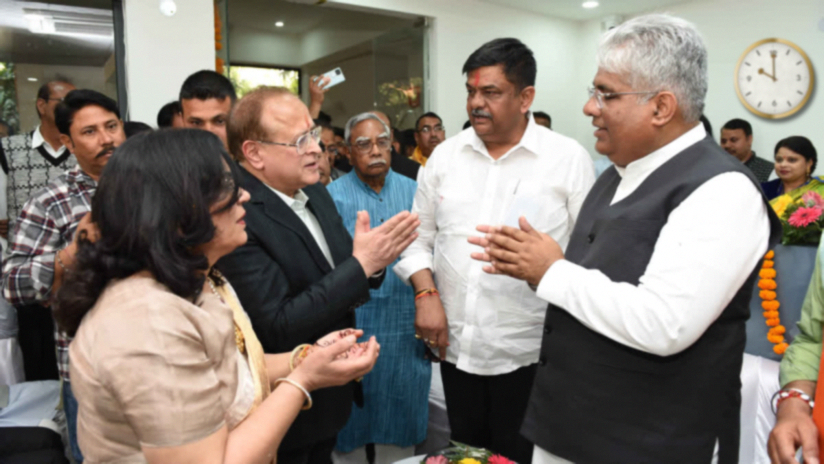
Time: {"hour": 10, "minute": 0}
